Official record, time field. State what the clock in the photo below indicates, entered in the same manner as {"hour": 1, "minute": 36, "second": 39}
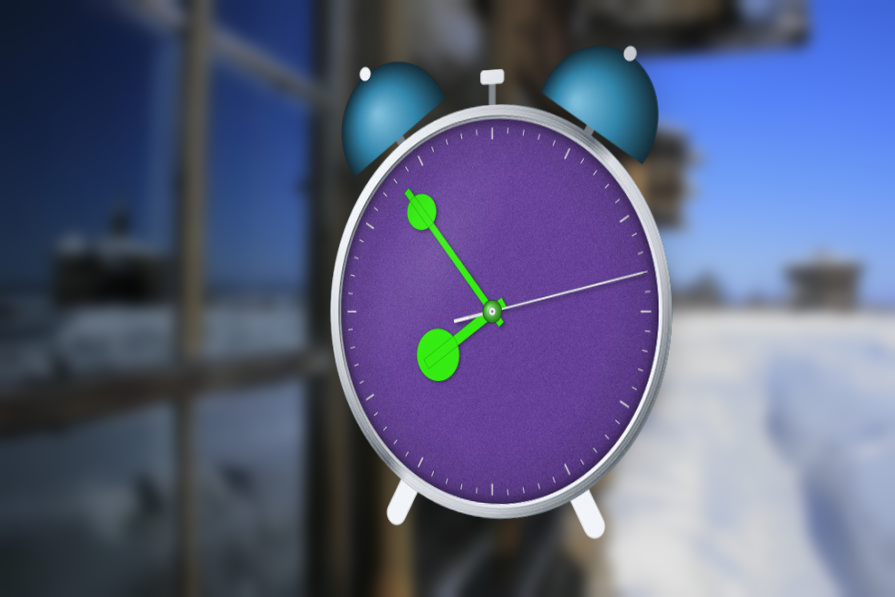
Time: {"hour": 7, "minute": 53, "second": 13}
